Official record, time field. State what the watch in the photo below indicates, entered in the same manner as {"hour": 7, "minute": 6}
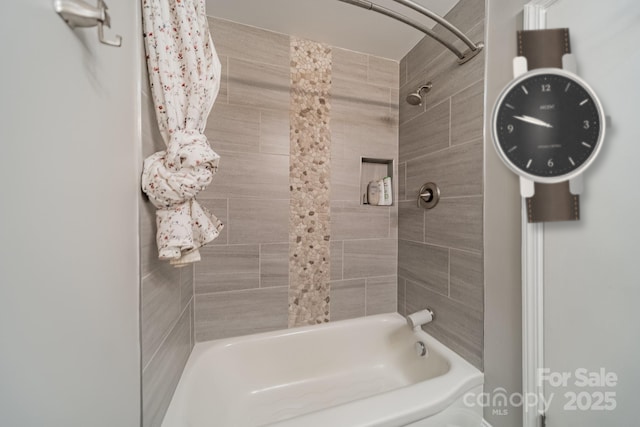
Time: {"hour": 9, "minute": 48}
